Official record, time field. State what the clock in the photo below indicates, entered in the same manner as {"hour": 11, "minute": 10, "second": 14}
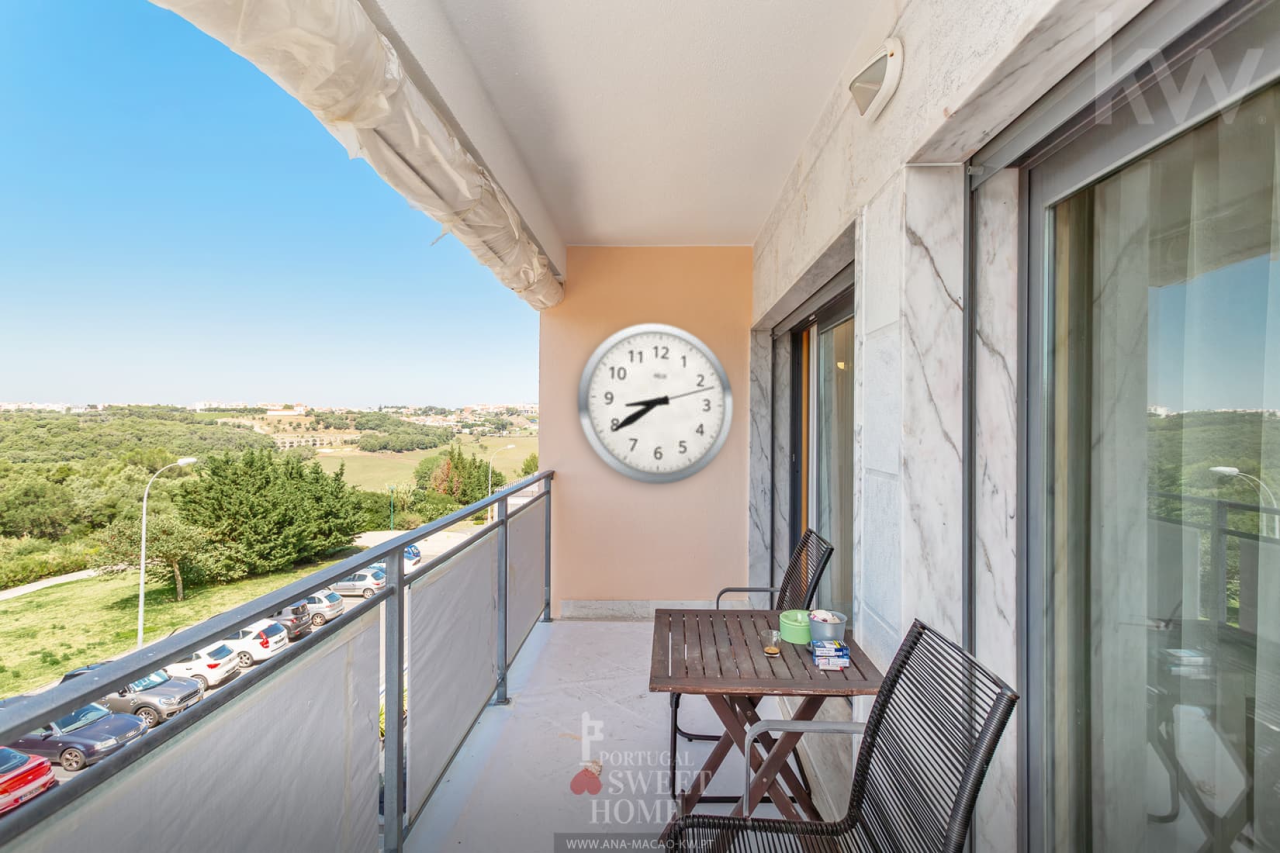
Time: {"hour": 8, "minute": 39, "second": 12}
